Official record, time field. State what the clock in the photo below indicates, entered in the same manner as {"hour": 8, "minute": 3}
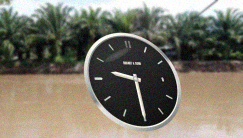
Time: {"hour": 9, "minute": 30}
